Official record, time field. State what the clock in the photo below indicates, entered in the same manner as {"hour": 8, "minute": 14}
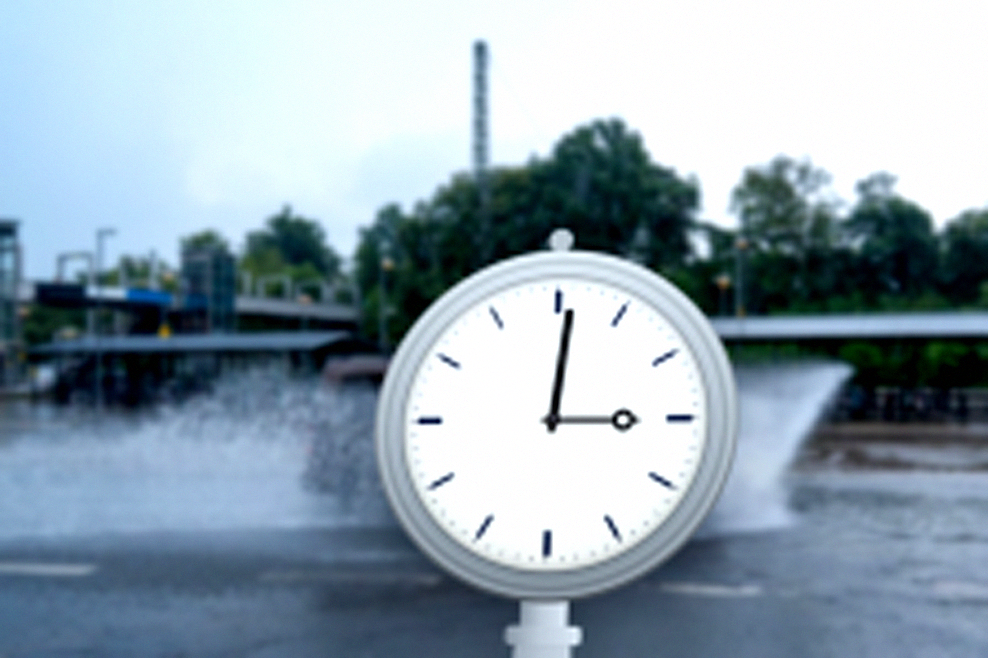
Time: {"hour": 3, "minute": 1}
